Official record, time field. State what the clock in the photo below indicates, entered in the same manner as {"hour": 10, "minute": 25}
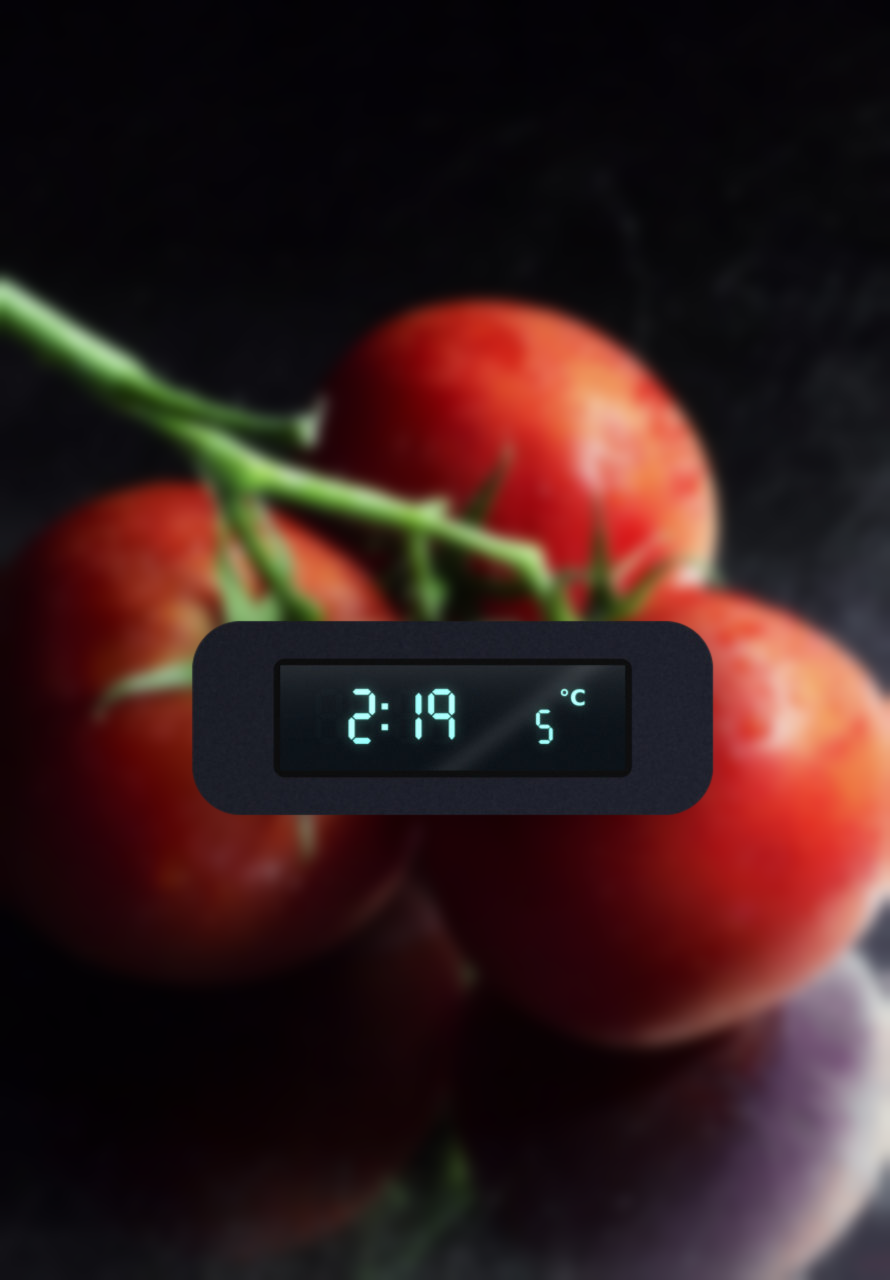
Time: {"hour": 2, "minute": 19}
